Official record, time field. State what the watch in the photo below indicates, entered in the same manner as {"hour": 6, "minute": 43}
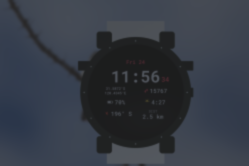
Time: {"hour": 11, "minute": 56}
